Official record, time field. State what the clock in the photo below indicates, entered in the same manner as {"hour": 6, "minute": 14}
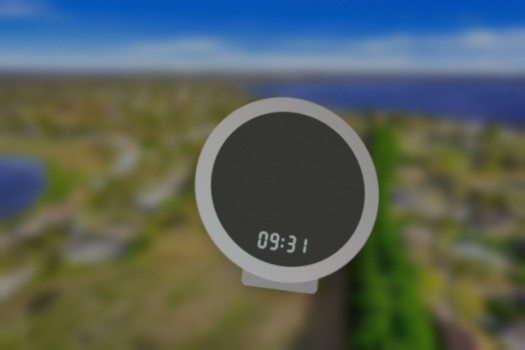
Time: {"hour": 9, "minute": 31}
